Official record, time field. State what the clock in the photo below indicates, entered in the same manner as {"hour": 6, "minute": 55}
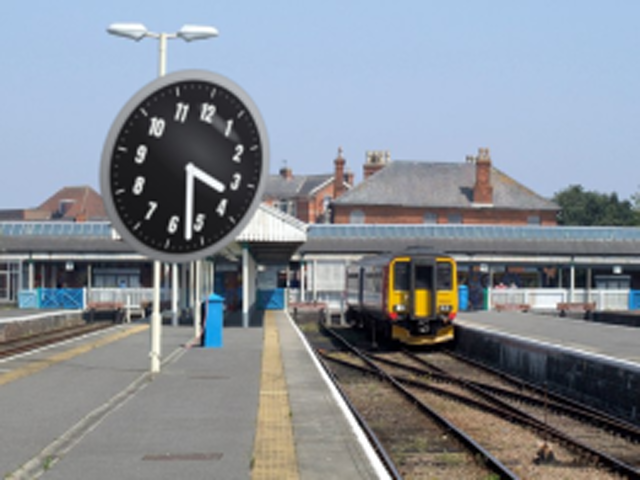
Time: {"hour": 3, "minute": 27}
